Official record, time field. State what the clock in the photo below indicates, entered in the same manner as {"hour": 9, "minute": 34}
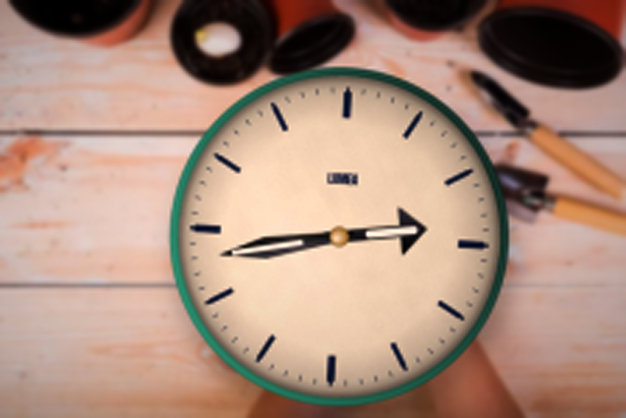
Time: {"hour": 2, "minute": 43}
